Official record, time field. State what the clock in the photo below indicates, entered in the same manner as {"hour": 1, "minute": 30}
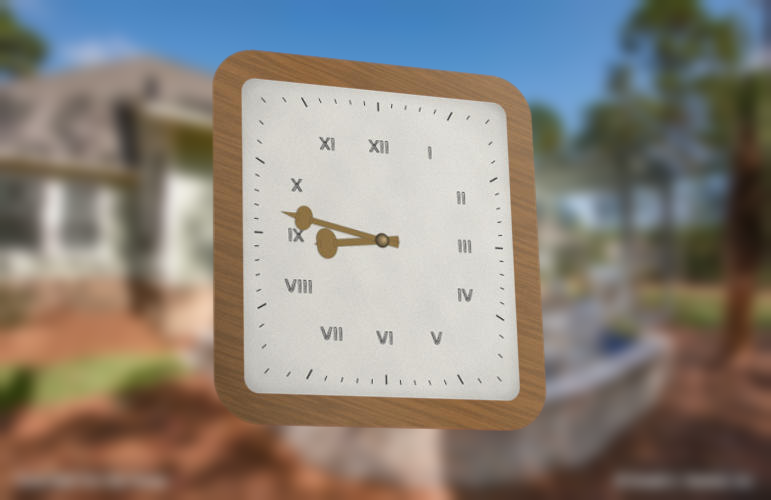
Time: {"hour": 8, "minute": 47}
